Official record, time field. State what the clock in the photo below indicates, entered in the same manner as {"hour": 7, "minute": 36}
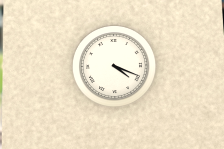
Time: {"hour": 4, "minute": 19}
